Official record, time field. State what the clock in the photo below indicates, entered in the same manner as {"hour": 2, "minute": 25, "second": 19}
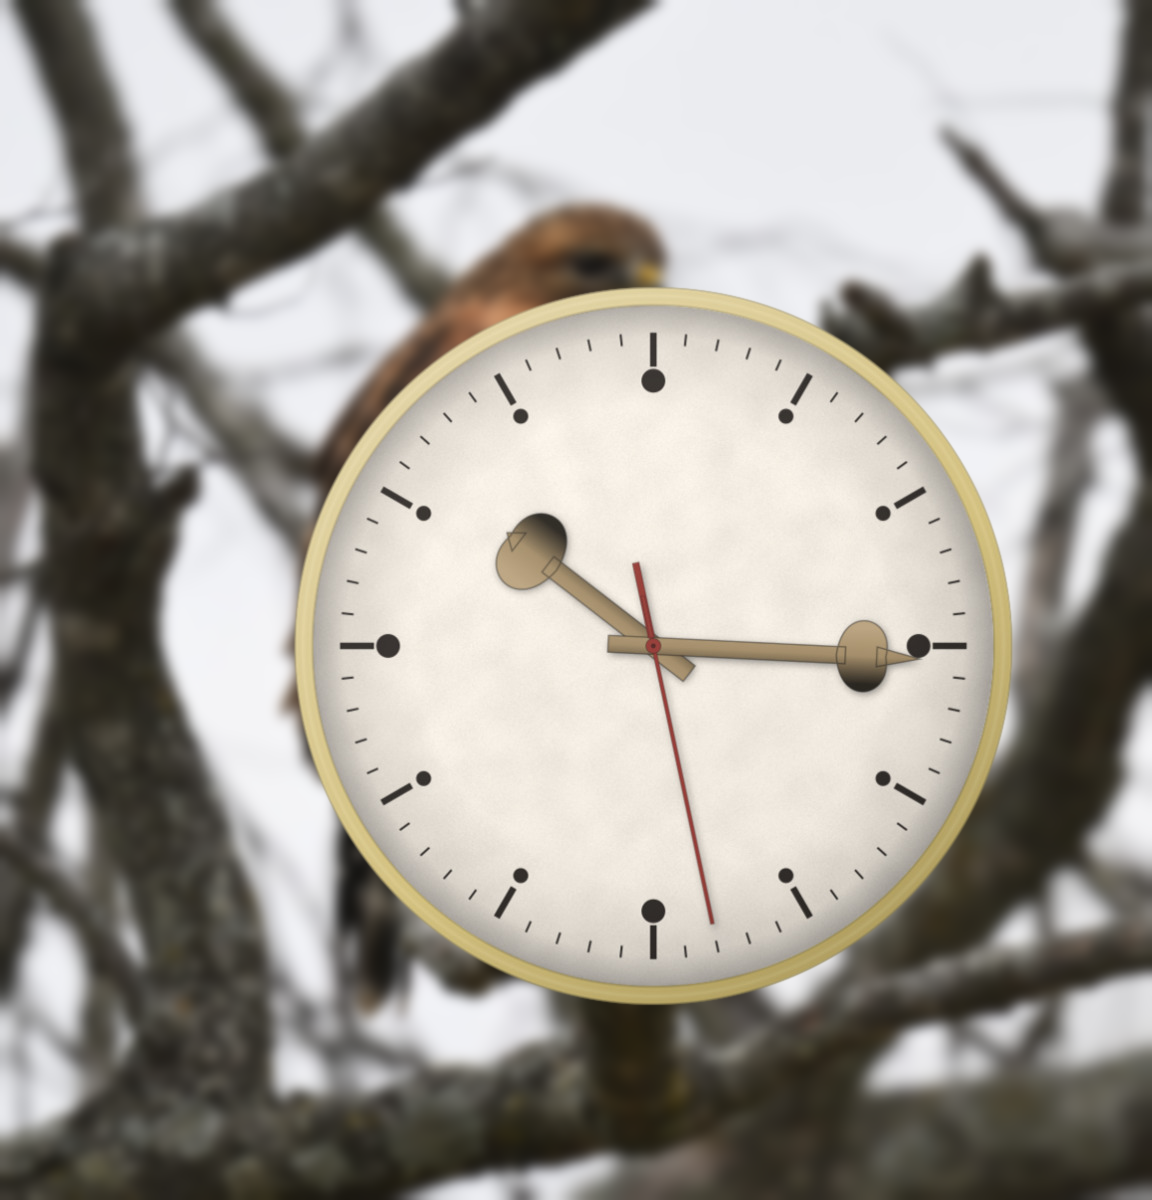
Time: {"hour": 10, "minute": 15, "second": 28}
